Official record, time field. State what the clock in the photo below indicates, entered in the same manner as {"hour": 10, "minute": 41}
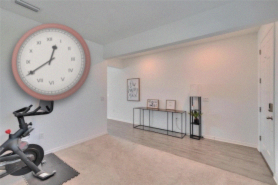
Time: {"hour": 12, "minute": 40}
